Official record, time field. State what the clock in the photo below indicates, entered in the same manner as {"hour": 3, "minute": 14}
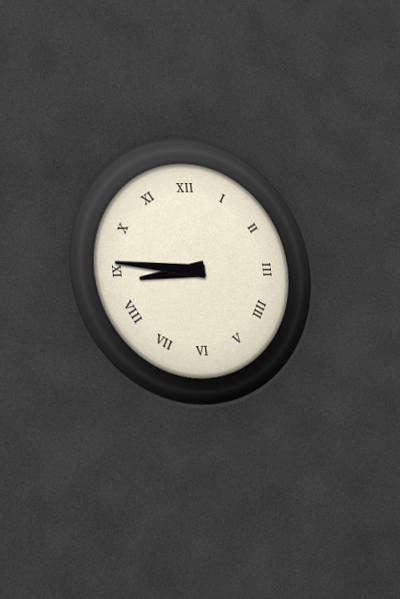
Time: {"hour": 8, "minute": 46}
